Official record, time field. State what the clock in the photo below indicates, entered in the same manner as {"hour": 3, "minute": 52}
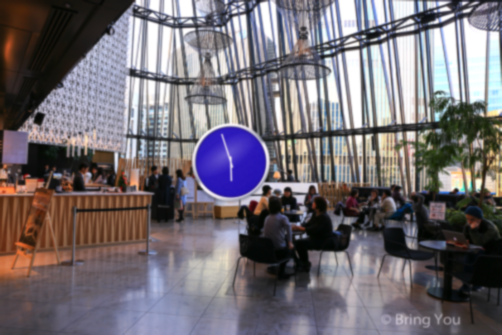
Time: {"hour": 5, "minute": 57}
